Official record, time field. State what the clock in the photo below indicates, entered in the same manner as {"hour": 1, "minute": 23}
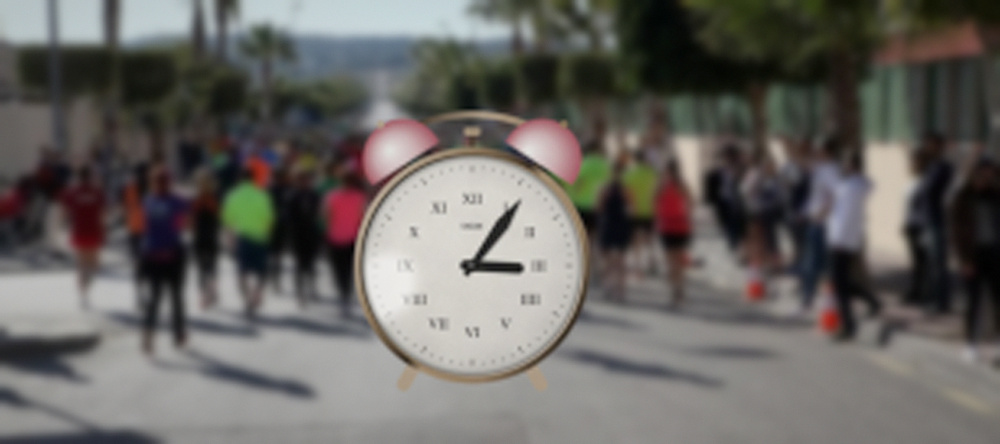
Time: {"hour": 3, "minute": 6}
